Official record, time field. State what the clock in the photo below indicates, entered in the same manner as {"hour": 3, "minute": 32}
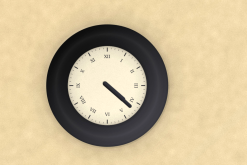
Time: {"hour": 4, "minute": 22}
